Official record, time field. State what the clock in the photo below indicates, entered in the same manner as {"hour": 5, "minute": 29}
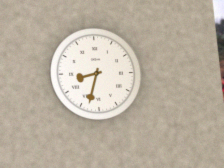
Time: {"hour": 8, "minute": 33}
